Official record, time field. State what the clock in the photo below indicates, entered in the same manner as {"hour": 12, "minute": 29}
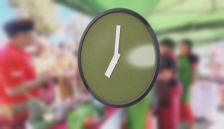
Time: {"hour": 7, "minute": 1}
